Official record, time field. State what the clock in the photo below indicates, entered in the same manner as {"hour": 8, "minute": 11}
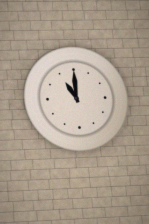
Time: {"hour": 11, "minute": 0}
